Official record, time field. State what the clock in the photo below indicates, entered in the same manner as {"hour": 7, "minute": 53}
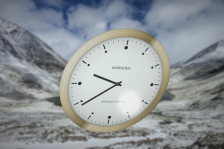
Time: {"hour": 9, "minute": 39}
